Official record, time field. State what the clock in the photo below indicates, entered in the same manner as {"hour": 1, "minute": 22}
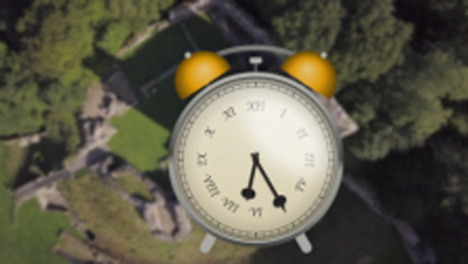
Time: {"hour": 6, "minute": 25}
